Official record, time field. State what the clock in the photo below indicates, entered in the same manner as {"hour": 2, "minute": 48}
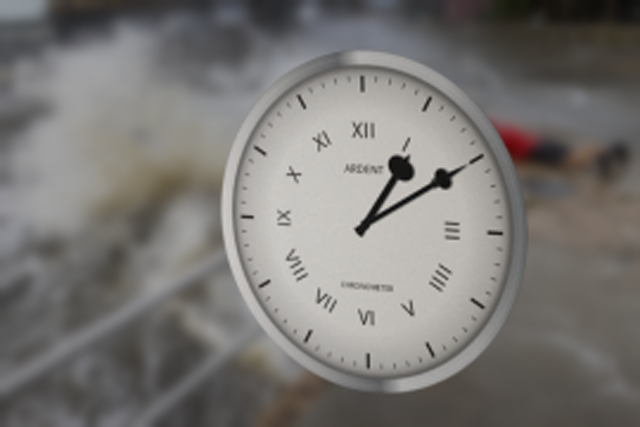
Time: {"hour": 1, "minute": 10}
